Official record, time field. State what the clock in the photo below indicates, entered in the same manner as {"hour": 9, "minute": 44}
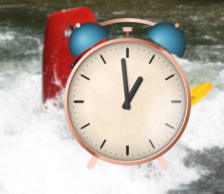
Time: {"hour": 12, "minute": 59}
